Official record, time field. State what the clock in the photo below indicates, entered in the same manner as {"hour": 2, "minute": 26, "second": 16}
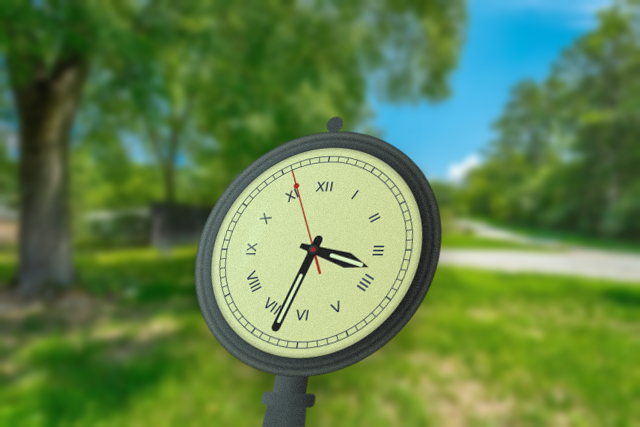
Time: {"hour": 3, "minute": 32, "second": 56}
